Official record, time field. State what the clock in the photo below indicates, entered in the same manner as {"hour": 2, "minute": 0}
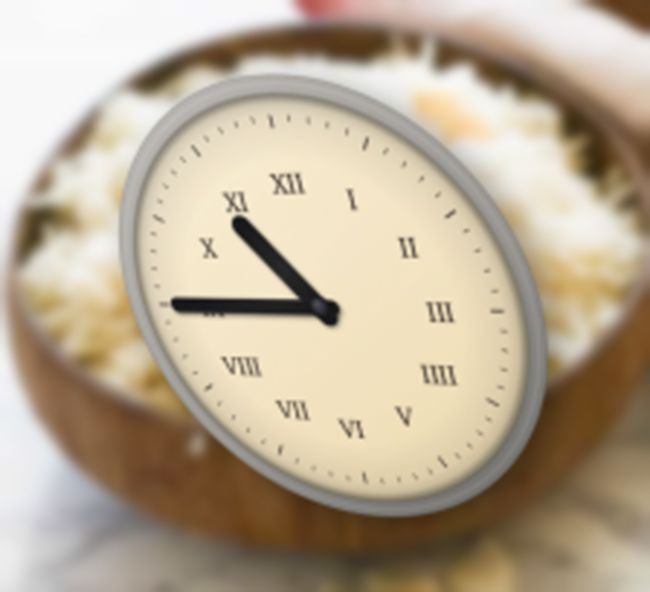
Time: {"hour": 10, "minute": 45}
